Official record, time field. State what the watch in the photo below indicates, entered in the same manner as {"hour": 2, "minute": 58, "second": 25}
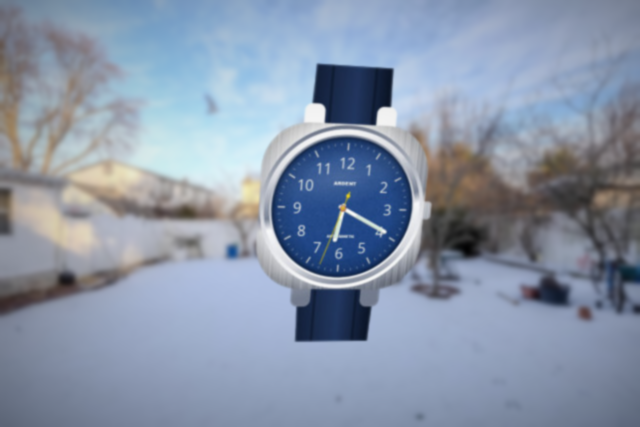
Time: {"hour": 6, "minute": 19, "second": 33}
